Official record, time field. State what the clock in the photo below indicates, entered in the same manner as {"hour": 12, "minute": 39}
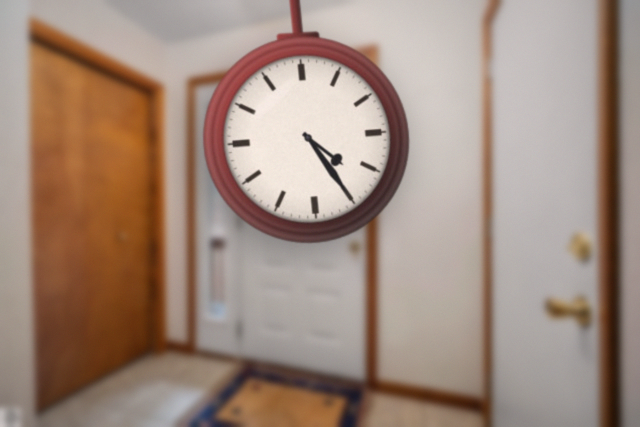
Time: {"hour": 4, "minute": 25}
